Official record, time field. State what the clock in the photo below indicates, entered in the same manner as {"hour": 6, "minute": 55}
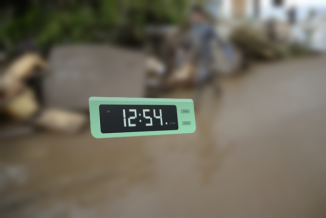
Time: {"hour": 12, "minute": 54}
